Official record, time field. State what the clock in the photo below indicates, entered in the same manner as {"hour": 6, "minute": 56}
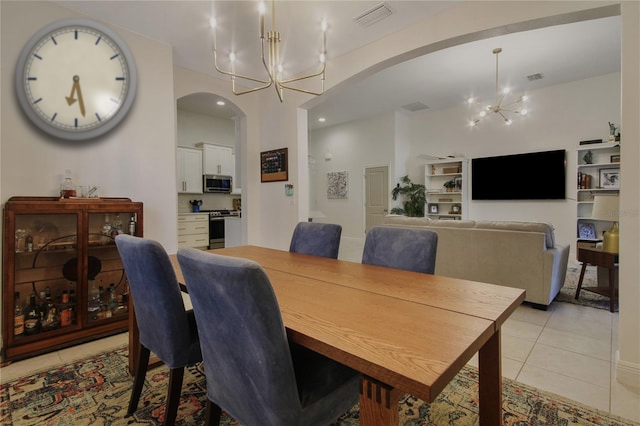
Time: {"hour": 6, "minute": 28}
